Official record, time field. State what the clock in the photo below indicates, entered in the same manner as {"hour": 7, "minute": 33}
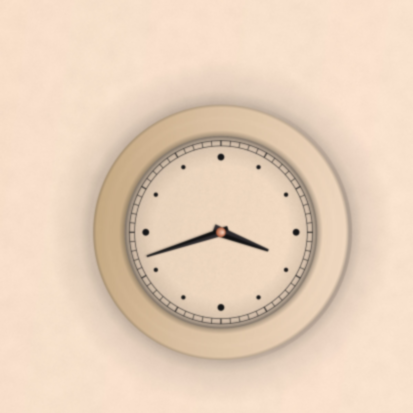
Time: {"hour": 3, "minute": 42}
